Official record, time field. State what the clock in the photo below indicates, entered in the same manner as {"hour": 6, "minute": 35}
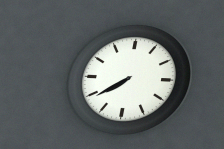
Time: {"hour": 7, "minute": 39}
